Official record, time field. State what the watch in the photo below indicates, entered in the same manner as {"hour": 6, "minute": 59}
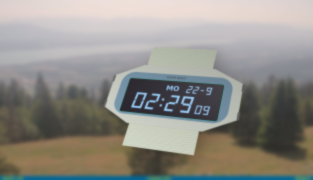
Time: {"hour": 2, "minute": 29}
